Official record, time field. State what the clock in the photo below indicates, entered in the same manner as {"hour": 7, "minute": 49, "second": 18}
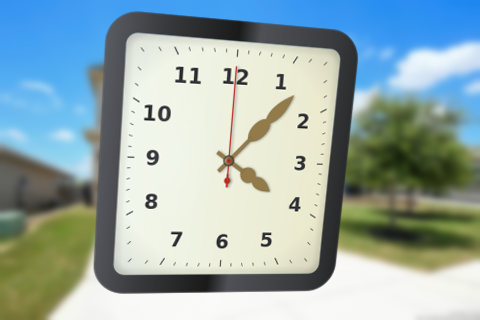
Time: {"hour": 4, "minute": 7, "second": 0}
